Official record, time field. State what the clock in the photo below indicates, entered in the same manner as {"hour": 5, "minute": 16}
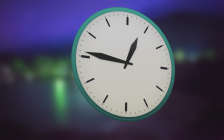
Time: {"hour": 12, "minute": 46}
